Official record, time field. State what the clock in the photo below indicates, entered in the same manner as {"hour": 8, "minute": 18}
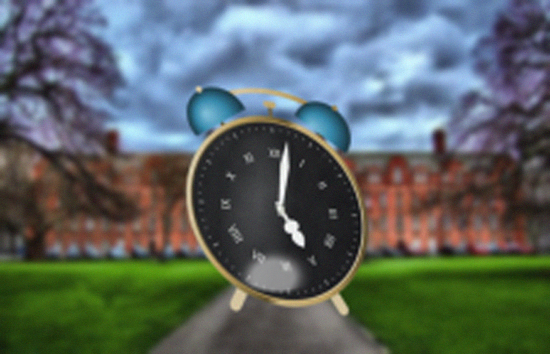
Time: {"hour": 5, "minute": 2}
